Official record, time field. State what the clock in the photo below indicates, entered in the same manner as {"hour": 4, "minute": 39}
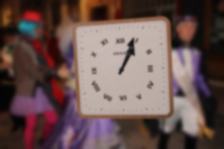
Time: {"hour": 1, "minute": 4}
